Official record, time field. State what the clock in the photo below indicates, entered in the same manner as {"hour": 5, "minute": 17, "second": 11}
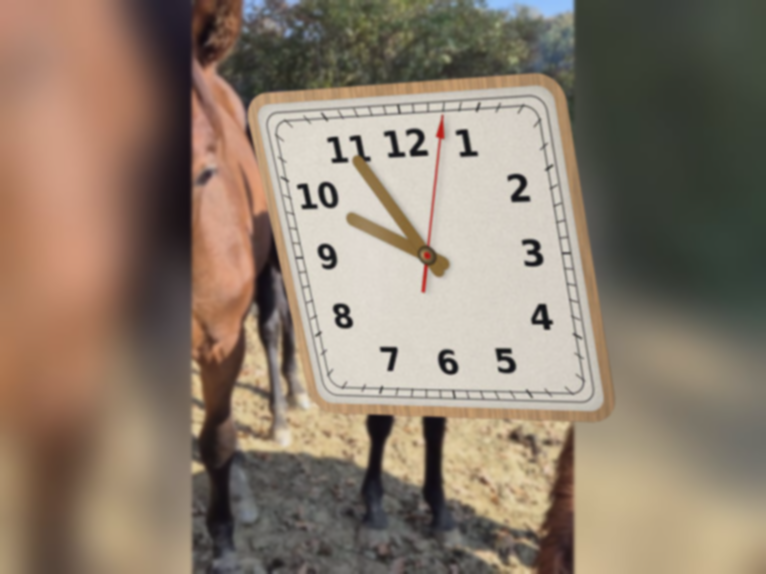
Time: {"hour": 9, "minute": 55, "second": 3}
